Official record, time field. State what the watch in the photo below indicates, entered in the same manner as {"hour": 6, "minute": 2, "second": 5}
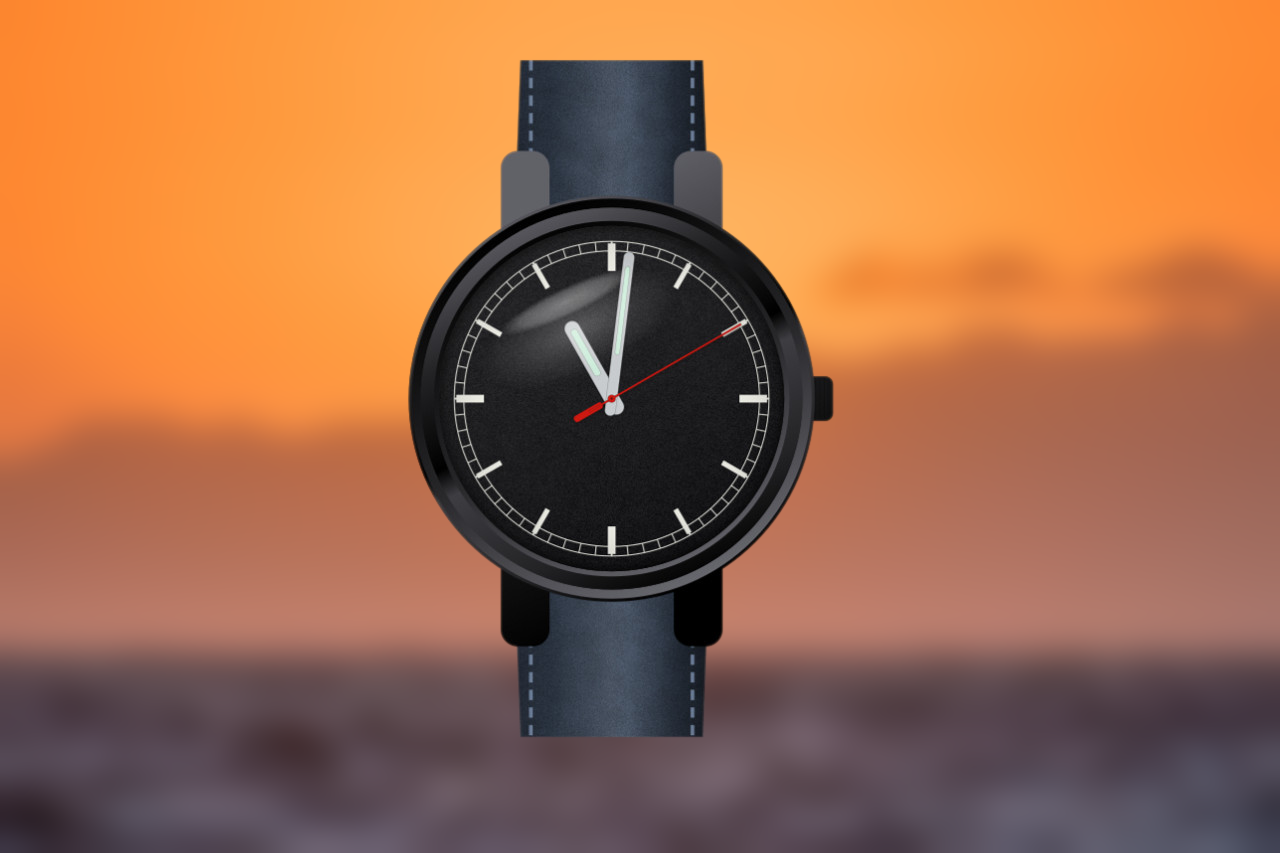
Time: {"hour": 11, "minute": 1, "second": 10}
